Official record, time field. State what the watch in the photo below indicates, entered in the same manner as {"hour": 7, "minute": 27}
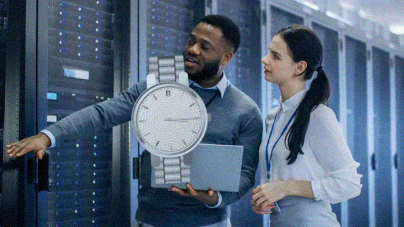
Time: {"hour": 3, "minute": 15}
